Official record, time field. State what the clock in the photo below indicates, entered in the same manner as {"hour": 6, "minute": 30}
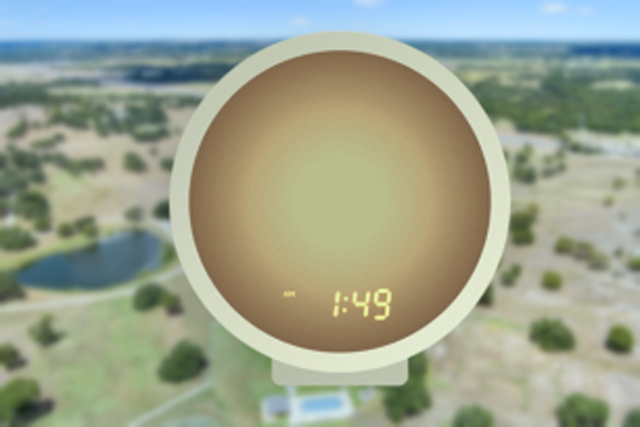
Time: {"hour": 1, "minute": 49}
